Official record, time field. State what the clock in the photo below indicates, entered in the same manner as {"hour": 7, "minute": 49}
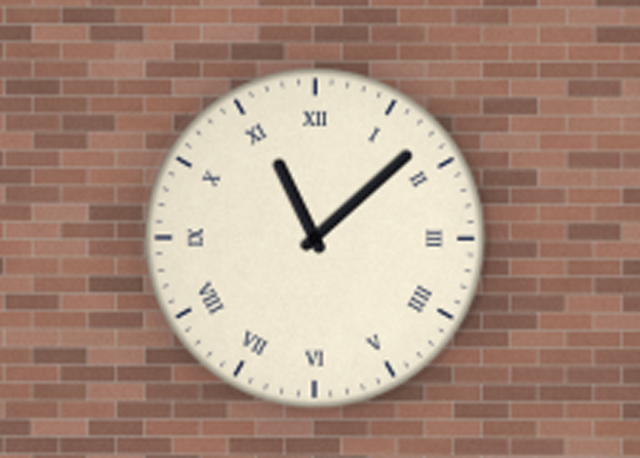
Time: {"hour": 11, "minute": 8}
